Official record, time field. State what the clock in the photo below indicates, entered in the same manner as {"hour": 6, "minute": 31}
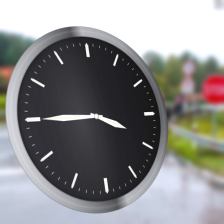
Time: {"hour": 3, "minute": 45}
